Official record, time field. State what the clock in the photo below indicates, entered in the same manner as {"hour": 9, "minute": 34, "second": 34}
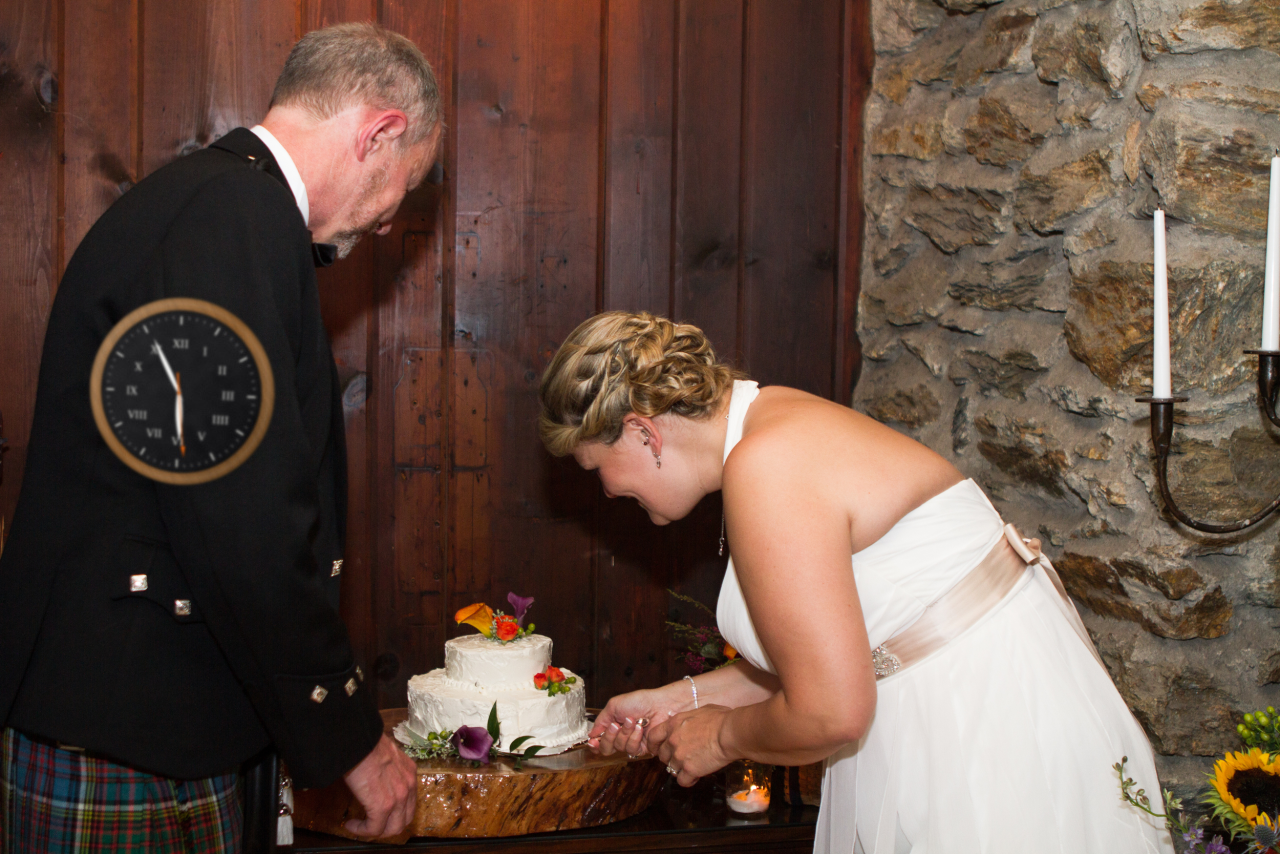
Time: {"hour": 5, "minute": 55, "second": 29}
